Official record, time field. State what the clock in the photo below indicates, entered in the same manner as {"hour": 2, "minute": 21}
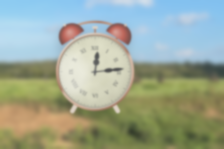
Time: {"hour": 12, "minute": 14}
